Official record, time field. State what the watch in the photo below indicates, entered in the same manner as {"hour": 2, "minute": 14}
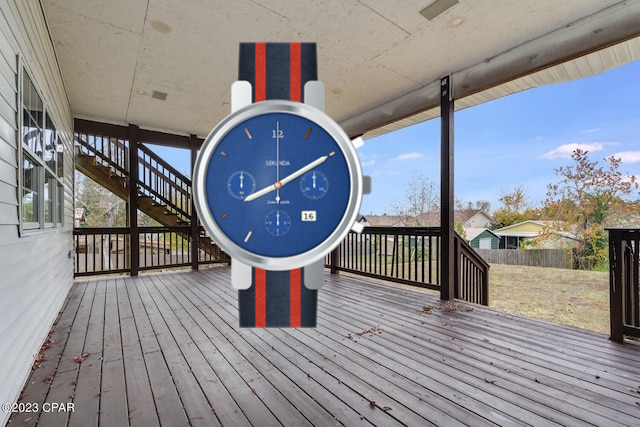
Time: {"hour": 8, "minute": 10}
